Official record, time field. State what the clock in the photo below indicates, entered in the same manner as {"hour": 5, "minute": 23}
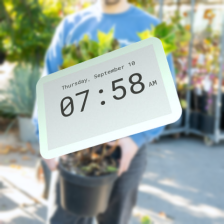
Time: {"hour": 7, "minute": 58}
